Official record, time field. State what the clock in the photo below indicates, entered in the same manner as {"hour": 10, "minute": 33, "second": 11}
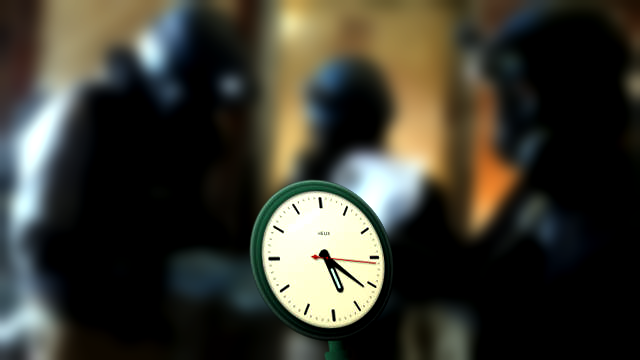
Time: {"hour": 5, "minute": 21, "second": 16}
